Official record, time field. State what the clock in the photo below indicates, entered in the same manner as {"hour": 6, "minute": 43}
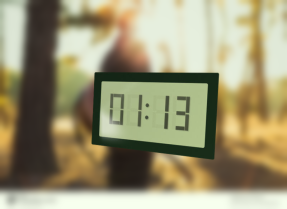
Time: {"hour": 1, "minute": 13}
